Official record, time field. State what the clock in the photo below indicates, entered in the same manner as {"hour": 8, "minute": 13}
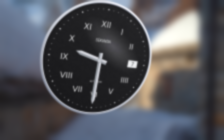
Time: {"hour": 9, "minute": 30}
